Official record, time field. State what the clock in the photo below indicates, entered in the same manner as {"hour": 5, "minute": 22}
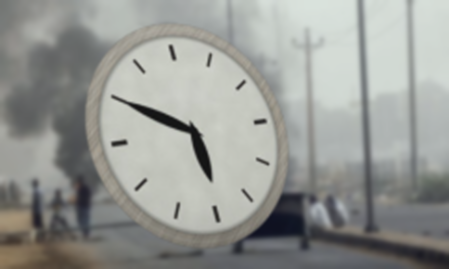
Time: {"hour": 5, "minute": 50}
